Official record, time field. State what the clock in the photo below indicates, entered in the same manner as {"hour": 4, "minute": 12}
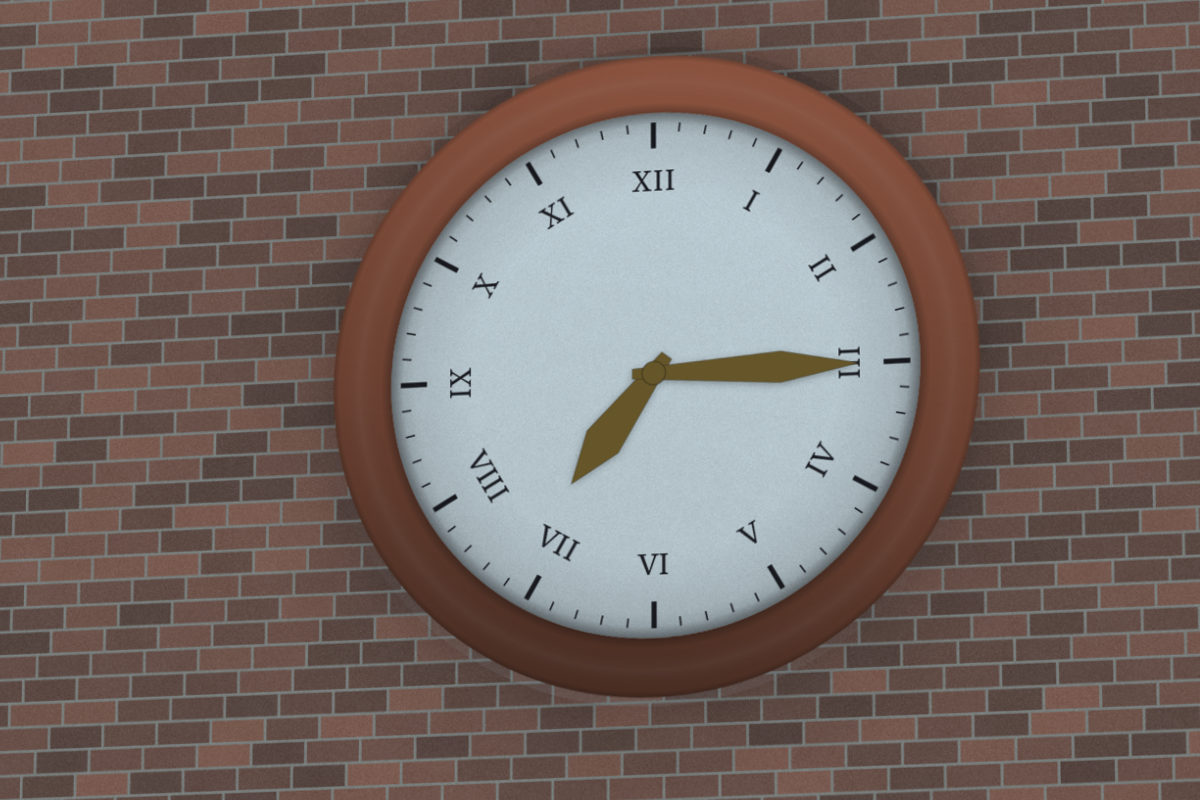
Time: {"hour": 7, "minute": 15}
